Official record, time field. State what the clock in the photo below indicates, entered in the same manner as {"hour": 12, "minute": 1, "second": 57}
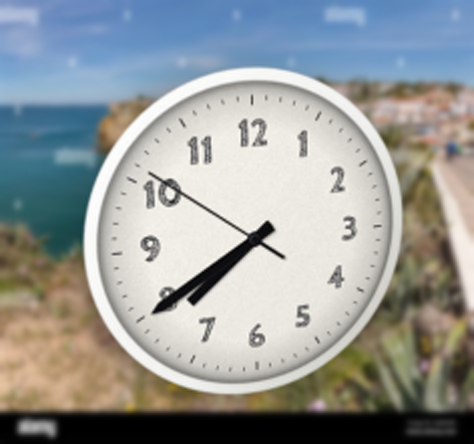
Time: {"hour": 7, "minute": 39, "second": 51}
